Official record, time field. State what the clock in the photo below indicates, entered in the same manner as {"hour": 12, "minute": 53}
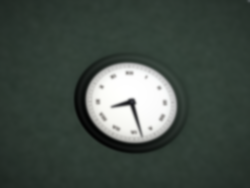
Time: {"hour": 8, "minute": 28}
